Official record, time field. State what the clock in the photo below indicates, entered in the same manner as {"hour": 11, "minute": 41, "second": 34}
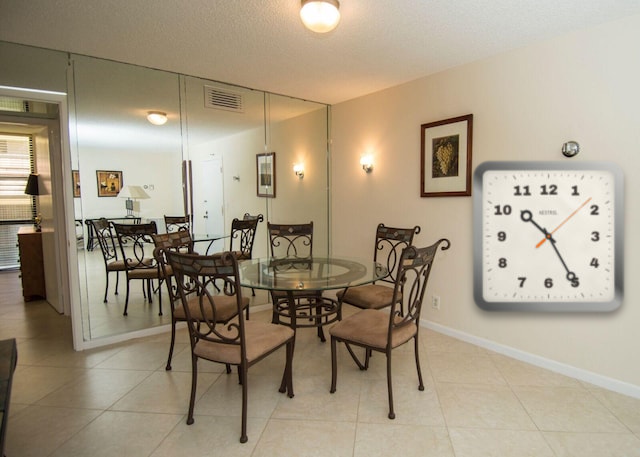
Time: {"hour": 10, "minute": 25, "second": 8}
